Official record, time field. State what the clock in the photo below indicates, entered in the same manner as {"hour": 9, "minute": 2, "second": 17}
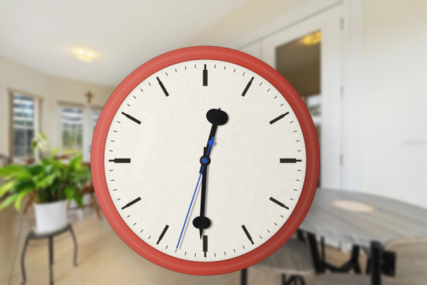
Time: {"hour": 12, "minute": 30, "second": 33}
